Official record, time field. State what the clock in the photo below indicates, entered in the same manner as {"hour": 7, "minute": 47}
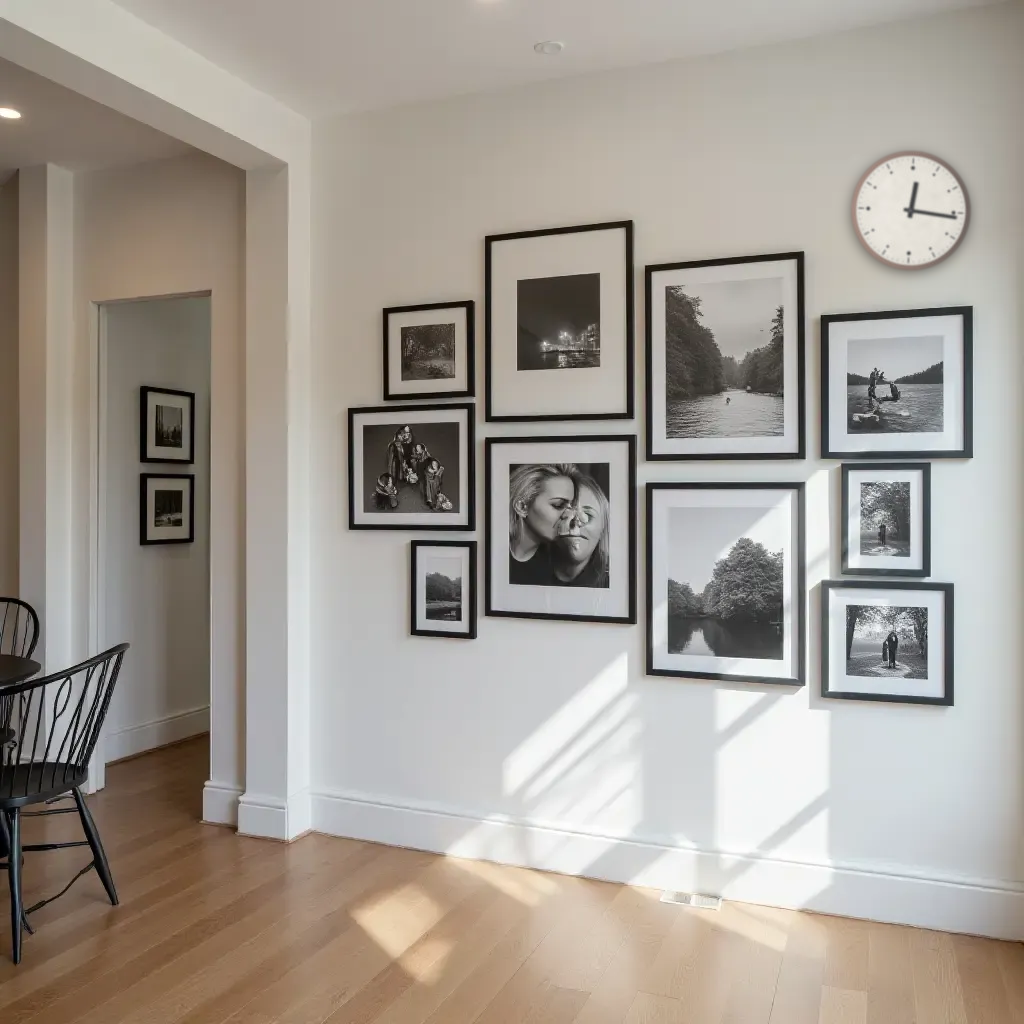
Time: {"hour": 12, "minute": 16}
